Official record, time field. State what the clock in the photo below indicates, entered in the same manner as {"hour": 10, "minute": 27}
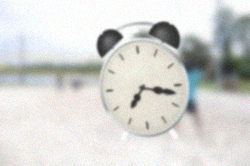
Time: {"hour": 7, "minute": 17}
